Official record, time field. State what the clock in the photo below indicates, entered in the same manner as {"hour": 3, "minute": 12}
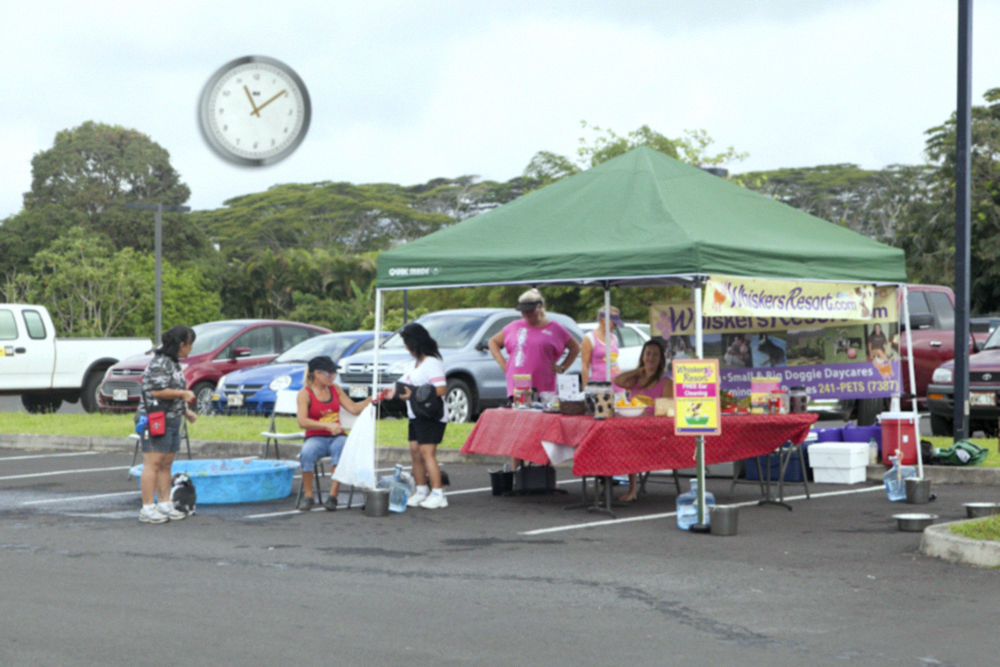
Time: {"hour": 11, "minute": 9}
